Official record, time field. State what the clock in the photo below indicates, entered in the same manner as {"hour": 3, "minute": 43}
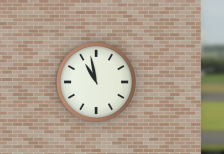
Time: {"hour": 10, "minute": 58}
